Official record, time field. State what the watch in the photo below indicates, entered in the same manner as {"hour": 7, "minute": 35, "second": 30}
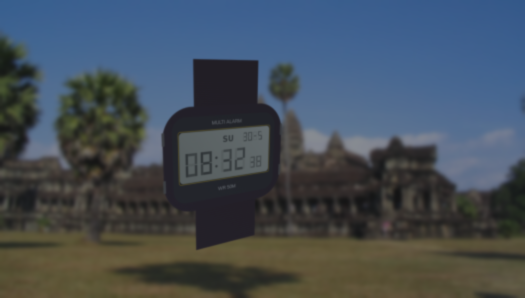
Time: {"hour": 8, "minute": 32, "second": 38}
